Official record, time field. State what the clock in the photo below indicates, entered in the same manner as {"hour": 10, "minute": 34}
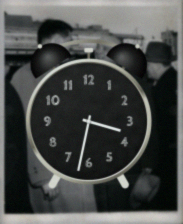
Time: {"hour": 3, "minute": 32}
